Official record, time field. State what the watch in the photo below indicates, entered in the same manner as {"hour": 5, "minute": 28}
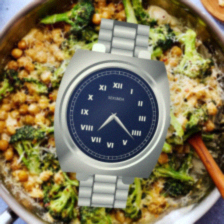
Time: {"hour": 7, "minute": 22}
